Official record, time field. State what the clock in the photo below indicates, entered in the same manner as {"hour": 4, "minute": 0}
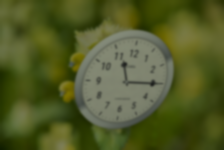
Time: {"hour": 11, "minute": 15}
